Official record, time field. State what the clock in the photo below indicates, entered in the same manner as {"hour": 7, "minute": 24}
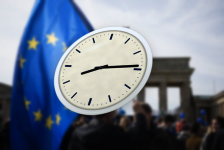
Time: {"hour": 8, "minute": 14}
